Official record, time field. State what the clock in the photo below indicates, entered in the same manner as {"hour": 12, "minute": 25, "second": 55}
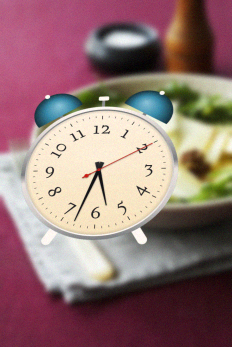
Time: {"hour": 5, "minute": 33, "second": 10}
